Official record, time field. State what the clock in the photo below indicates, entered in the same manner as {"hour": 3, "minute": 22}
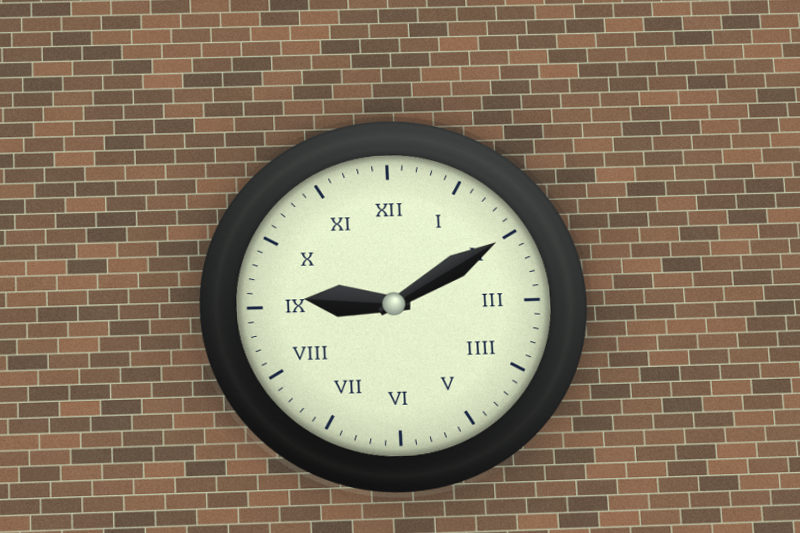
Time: {"hour": 9, "minute": 10}
